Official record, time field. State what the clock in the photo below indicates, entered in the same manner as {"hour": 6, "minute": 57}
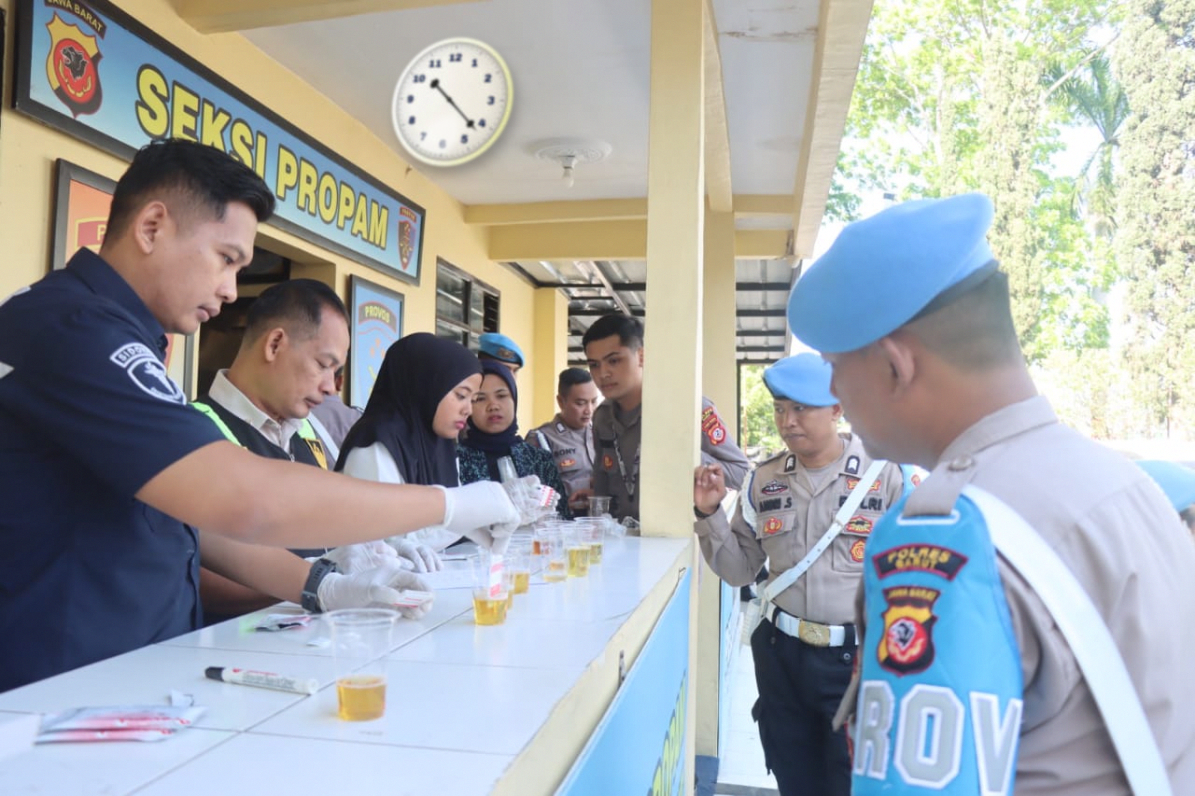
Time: {"hour": 10, "minute": 22}
